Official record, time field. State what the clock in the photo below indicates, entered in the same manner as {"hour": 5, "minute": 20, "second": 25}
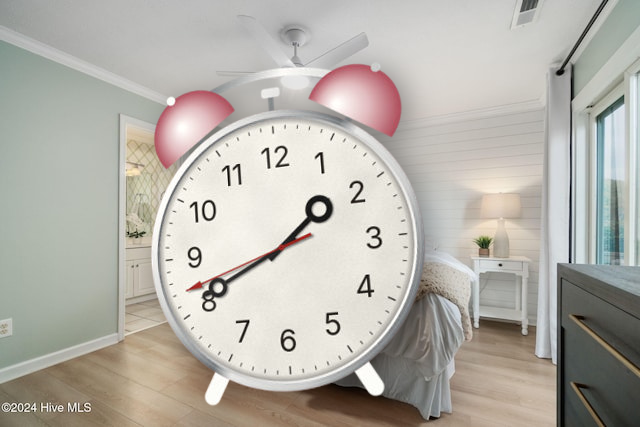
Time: {"hour": 1, "minute": 40, "second": 42}
